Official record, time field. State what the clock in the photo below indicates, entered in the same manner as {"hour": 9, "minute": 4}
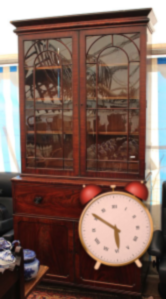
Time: {"hour": 5, "minute": 51}
